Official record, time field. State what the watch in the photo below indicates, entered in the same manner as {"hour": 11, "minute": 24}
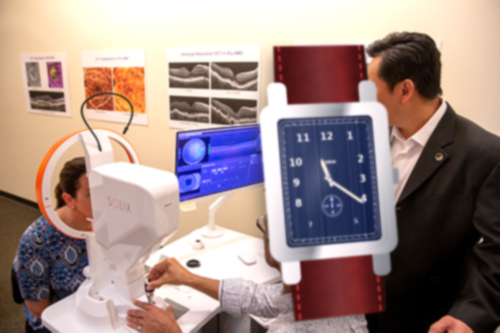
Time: {"hour": 11, "minute": 21}
